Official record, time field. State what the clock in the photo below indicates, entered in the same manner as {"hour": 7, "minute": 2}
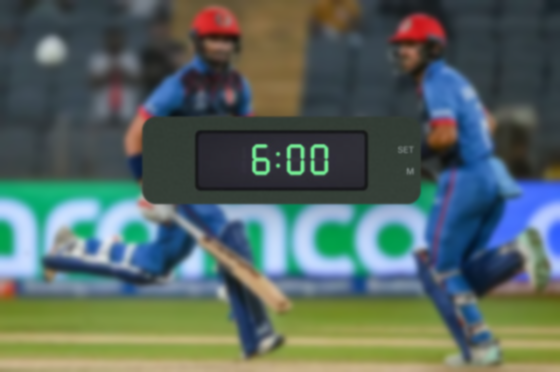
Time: {"hour": 6, "minute": 0}
